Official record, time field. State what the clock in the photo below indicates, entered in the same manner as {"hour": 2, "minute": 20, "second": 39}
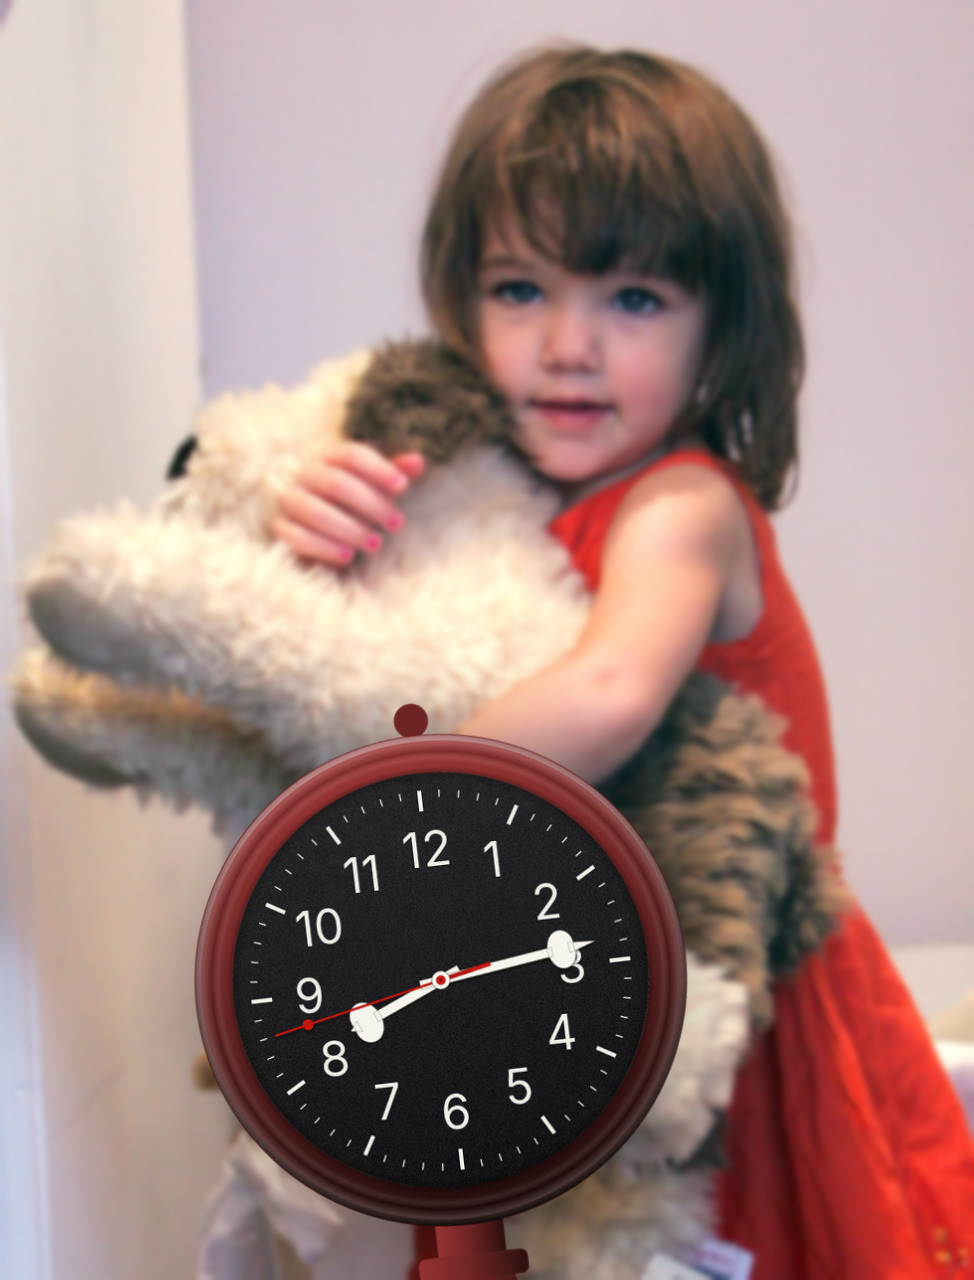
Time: {"hour": 8, "minute": 13, "second": 43}
